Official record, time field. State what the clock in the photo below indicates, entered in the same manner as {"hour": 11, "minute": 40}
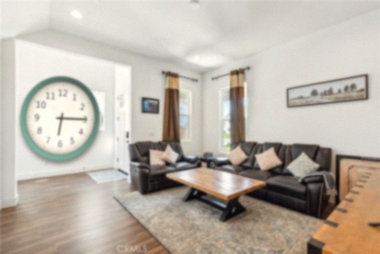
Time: {"hour": 6, "minute": 15}
